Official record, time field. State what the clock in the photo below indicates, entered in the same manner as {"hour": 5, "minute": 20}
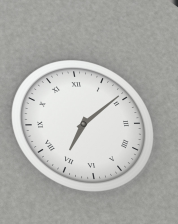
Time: {"hour": 7, "minute": 9}
